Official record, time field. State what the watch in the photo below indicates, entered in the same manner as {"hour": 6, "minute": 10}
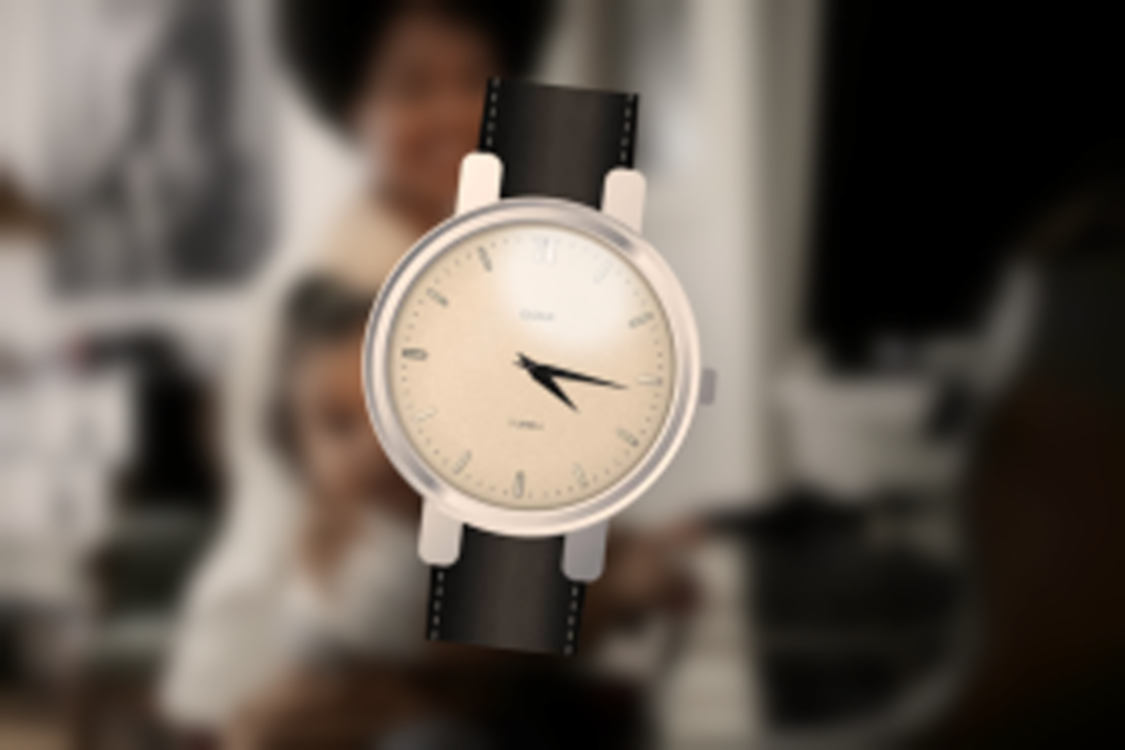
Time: {"hour": 4, "minute": 16}
